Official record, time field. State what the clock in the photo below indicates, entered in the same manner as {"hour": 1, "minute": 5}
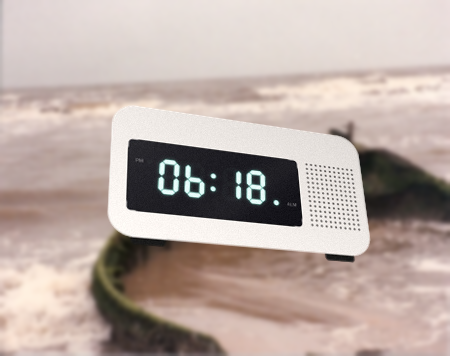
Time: {"hour": 6, "minute": 18}
